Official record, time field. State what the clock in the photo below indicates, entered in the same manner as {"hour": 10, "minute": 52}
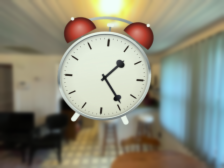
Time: {"hour": 1, "minute": 24}
